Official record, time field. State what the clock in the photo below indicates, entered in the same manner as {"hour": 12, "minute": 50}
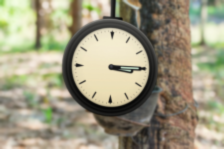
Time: {"hour": 3, "minute": 15}
